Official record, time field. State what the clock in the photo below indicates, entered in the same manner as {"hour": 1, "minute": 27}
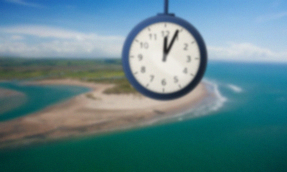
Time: {"hour": 12, "minute": 4}
